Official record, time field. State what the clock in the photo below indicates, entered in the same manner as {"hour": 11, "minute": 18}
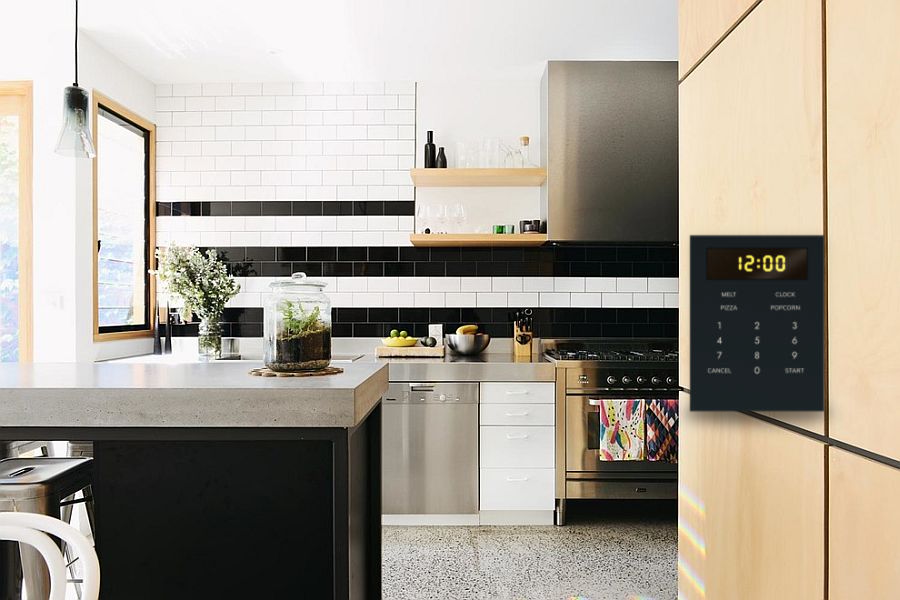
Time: {"hour": 12, "minute": 0}
